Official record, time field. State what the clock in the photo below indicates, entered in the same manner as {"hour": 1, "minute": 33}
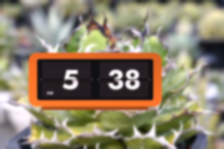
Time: {"hour": 5, "minute": 38}
